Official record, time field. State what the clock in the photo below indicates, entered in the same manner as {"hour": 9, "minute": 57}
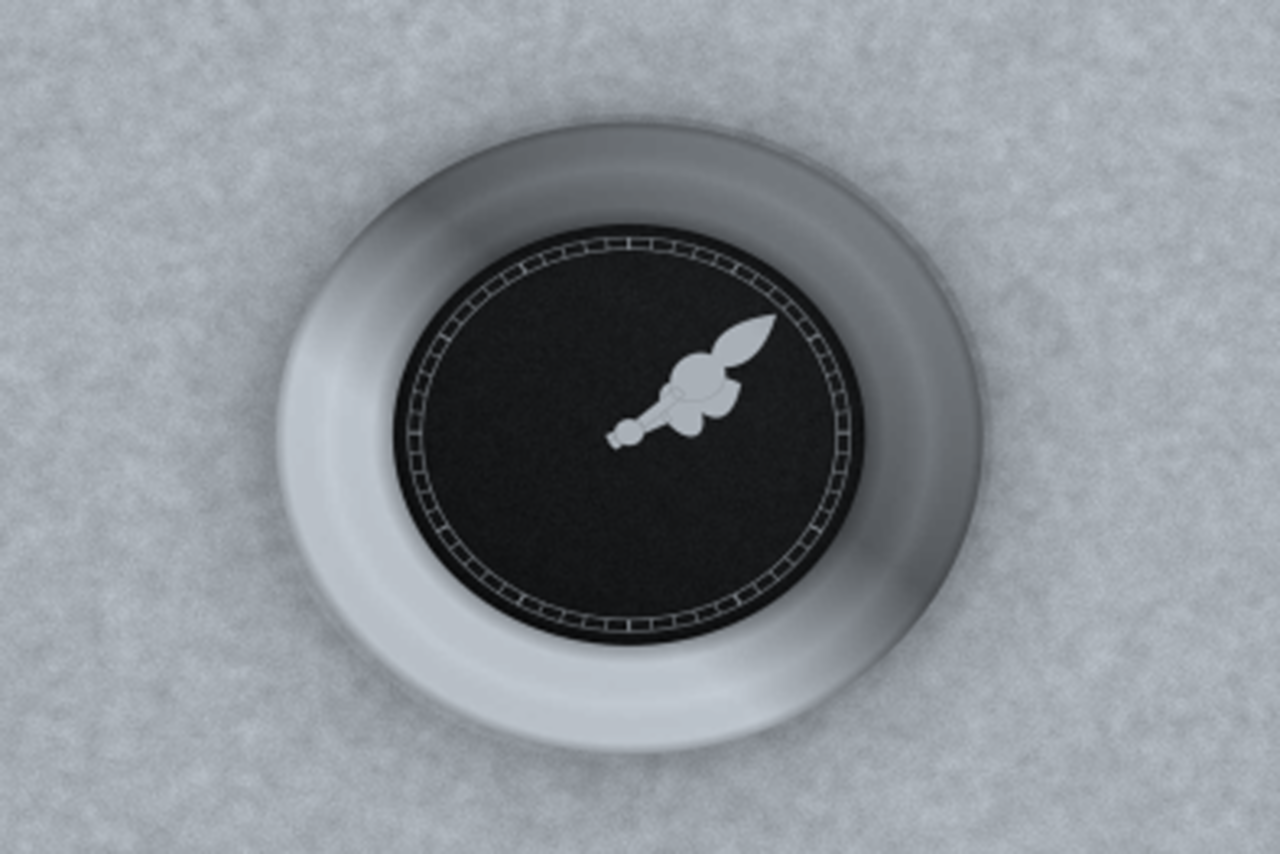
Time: {"hour": 2, "minute": 8}
